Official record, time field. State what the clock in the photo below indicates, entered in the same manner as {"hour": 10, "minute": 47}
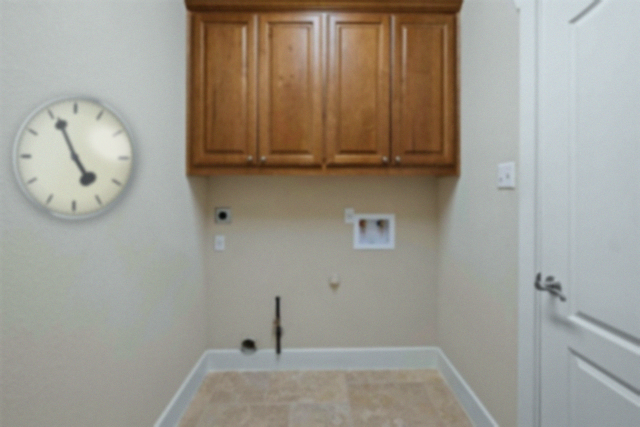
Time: {"hour": 4, "minute": 56}
